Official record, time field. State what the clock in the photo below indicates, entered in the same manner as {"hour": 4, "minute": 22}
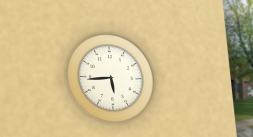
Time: {"hour": 5, "minute": 44}
